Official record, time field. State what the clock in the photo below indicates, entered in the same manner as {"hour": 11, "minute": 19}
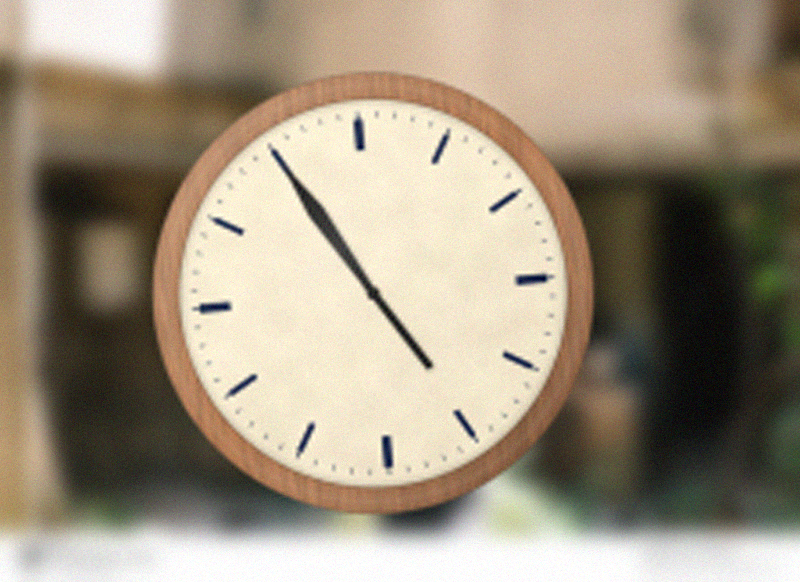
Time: {"hour": 4, "minute": 55}
